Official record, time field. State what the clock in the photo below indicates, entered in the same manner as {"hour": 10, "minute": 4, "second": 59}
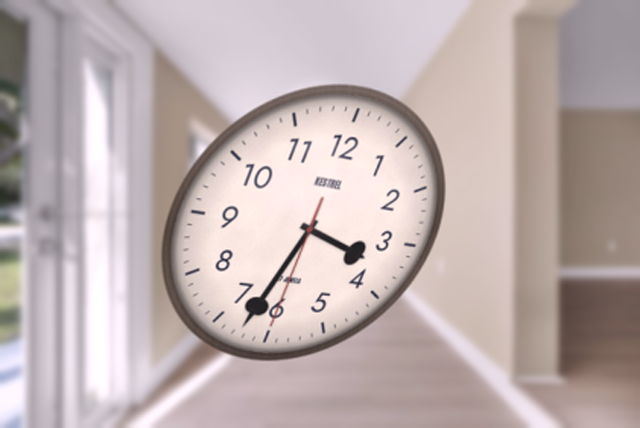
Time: {"hour": 3, "minute": 32, "second": 30}
